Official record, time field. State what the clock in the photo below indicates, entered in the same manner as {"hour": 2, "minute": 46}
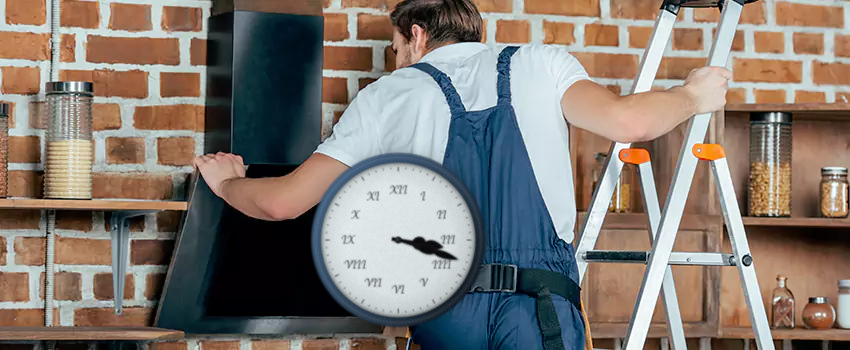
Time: {"hour": 3, "minute": 18}
